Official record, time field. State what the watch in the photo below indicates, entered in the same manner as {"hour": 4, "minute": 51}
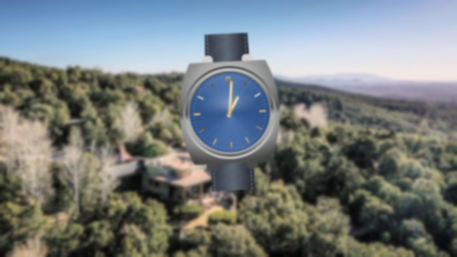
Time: {"hour": 1, "minute": 1}
